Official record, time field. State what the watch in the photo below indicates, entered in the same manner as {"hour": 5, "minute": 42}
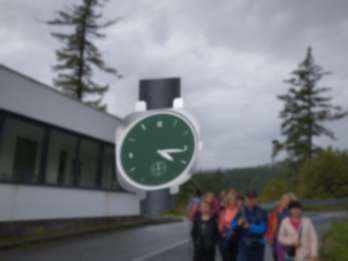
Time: {"hour": 4, "minute": 16}
